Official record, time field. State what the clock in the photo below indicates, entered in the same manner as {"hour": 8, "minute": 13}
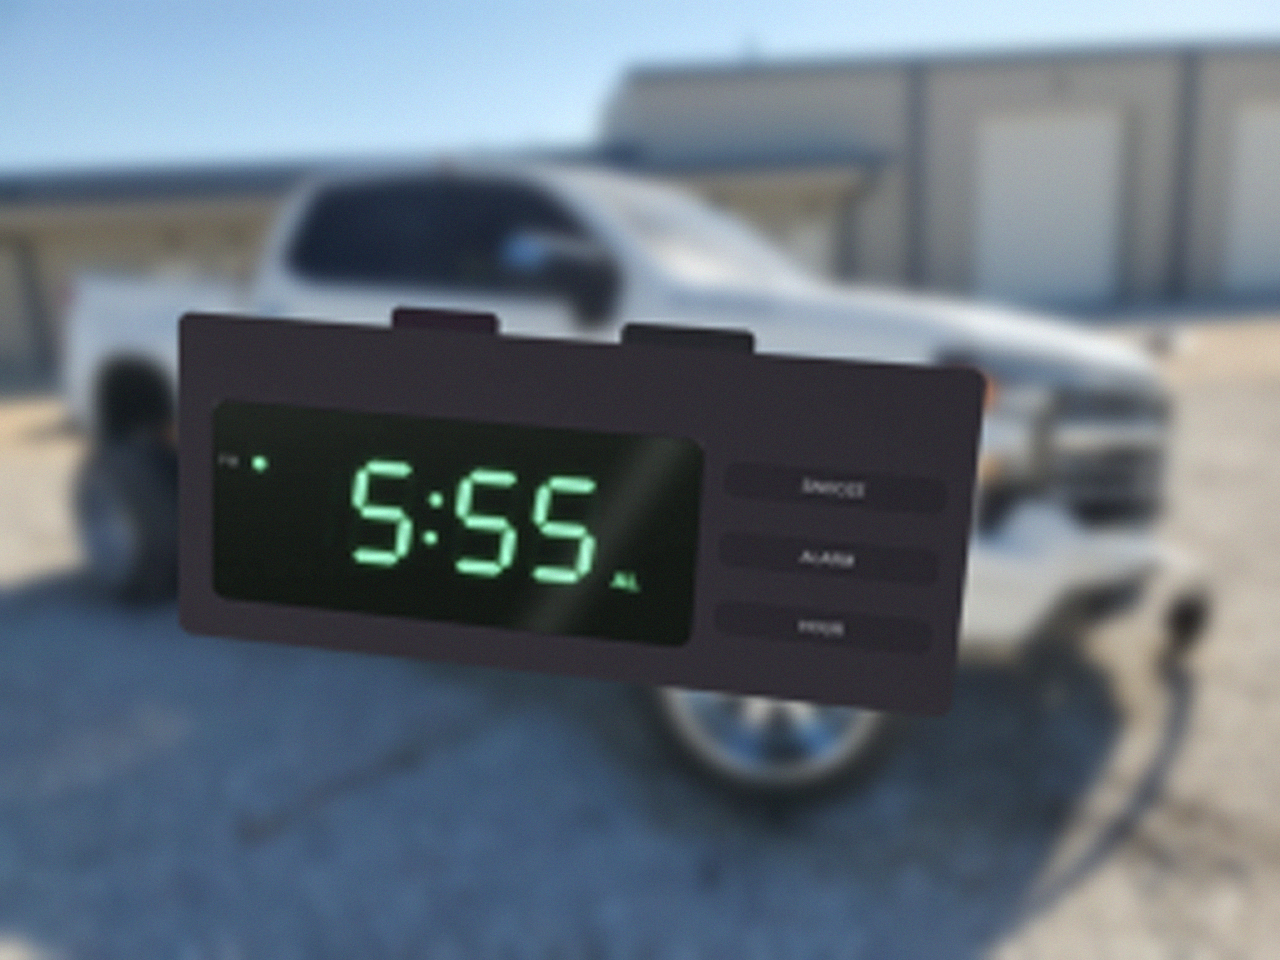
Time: {"hour": 5, "minute": 55}
